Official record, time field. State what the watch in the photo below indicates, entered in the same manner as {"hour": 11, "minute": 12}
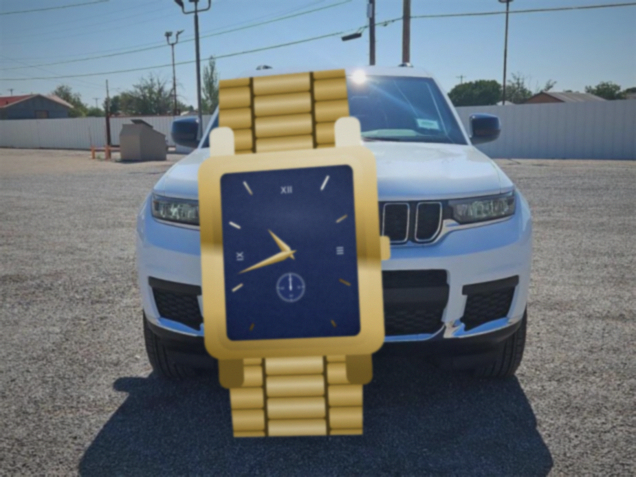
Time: {"hour": 10, "minute": 42}
